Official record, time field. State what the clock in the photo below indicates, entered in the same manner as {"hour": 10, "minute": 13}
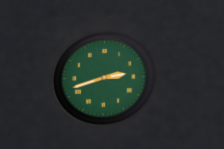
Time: {"hour": 2, "minute": 42}
